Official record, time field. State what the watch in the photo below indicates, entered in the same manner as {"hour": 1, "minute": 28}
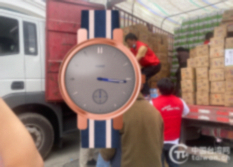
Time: {"hour": 3, "minute": 16}
